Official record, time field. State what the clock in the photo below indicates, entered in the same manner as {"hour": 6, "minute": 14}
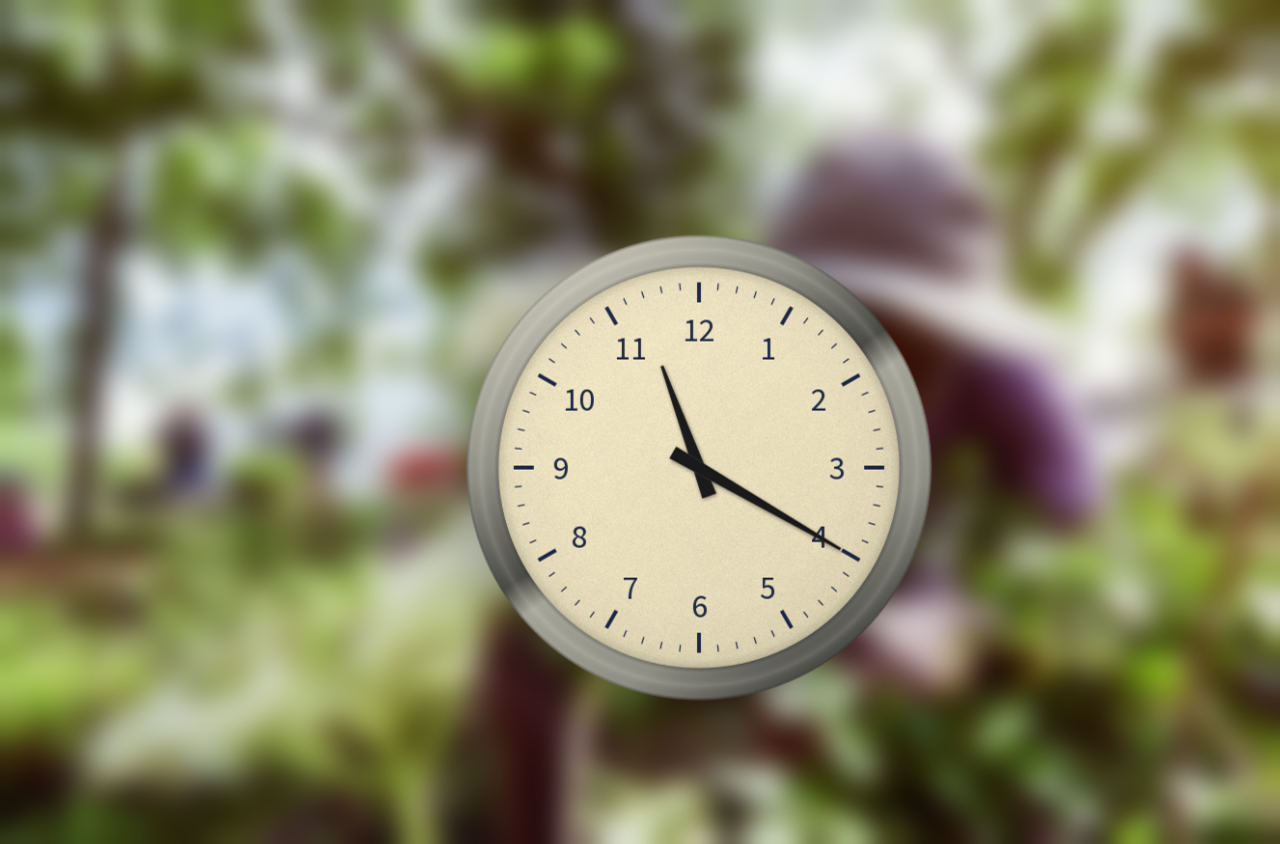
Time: {"hour": 11, "minute": 20}
